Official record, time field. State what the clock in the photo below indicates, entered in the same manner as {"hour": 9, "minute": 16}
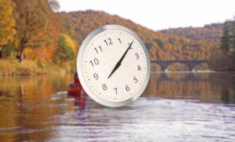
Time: {"hour": 8, "minute": 10}
